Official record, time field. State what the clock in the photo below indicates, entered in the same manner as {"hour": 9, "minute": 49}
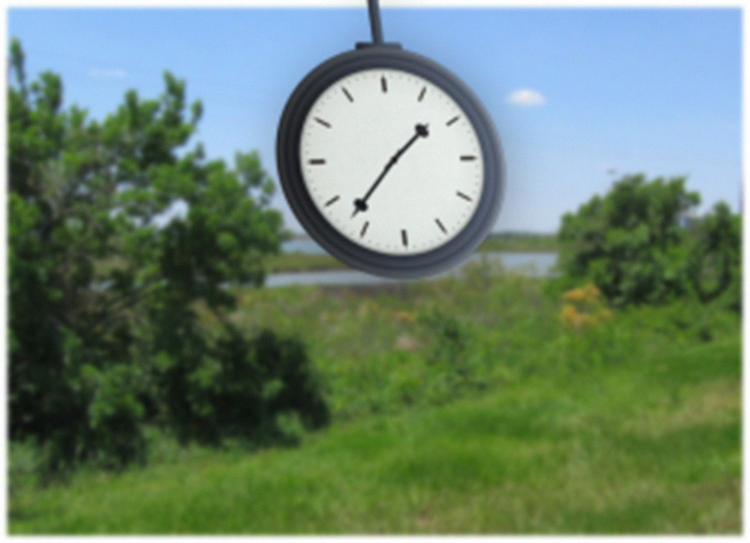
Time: {"hour": 1, "minute": 37}
